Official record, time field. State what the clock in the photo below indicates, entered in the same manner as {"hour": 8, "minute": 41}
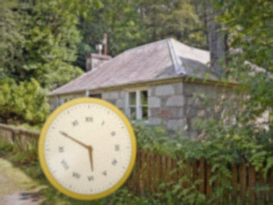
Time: {"hour": 5, "minute": 50}
